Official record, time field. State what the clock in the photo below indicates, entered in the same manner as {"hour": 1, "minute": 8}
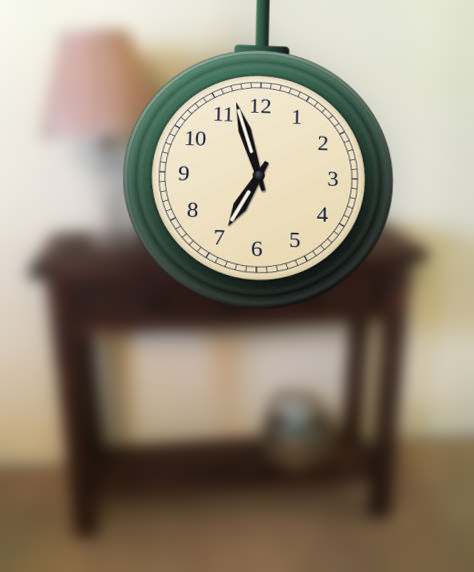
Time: {"hour": 6, "minute": 57}
